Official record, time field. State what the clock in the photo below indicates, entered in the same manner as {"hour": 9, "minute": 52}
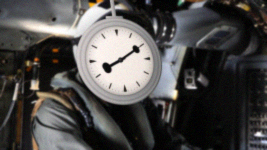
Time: {"hour": 8, "minute": 10}
